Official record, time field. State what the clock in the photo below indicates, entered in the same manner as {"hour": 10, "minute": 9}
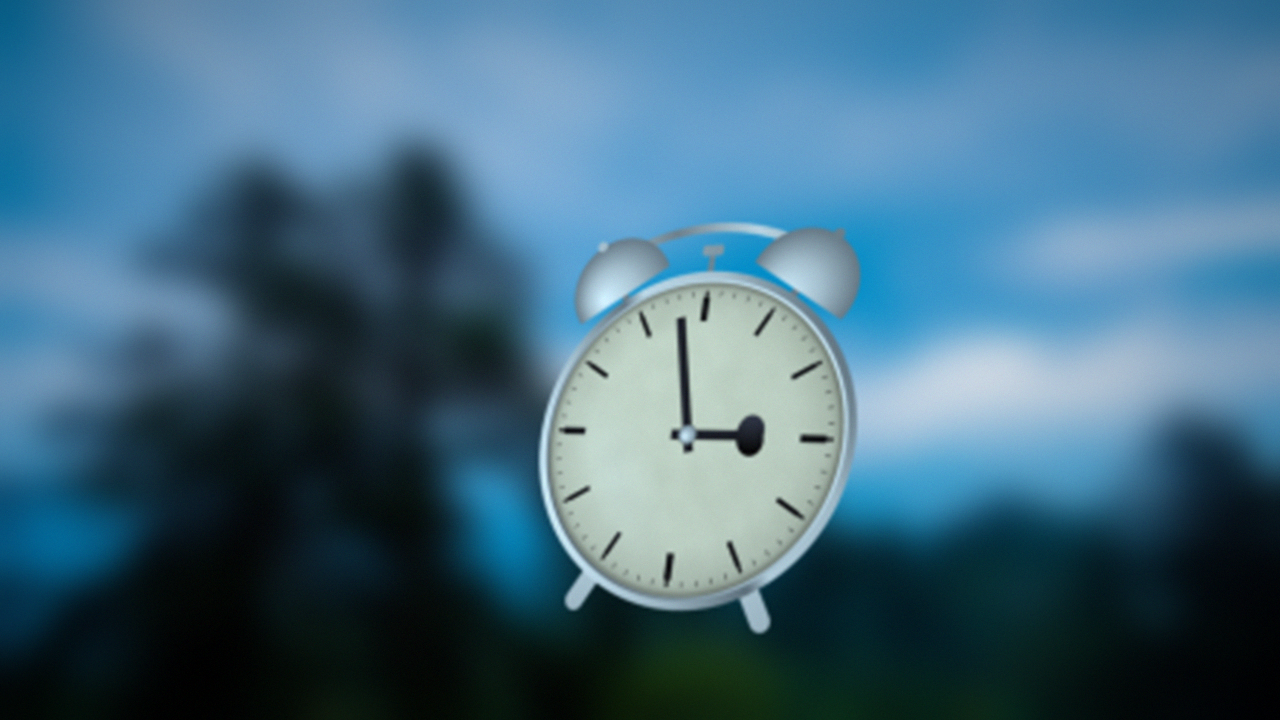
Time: {"hour": 2, "minute": 58}
